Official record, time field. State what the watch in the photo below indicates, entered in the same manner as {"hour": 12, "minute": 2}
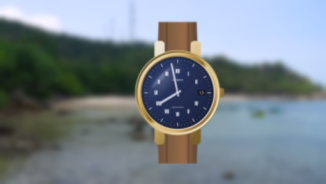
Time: {"hour": 7, "minute": 58}
